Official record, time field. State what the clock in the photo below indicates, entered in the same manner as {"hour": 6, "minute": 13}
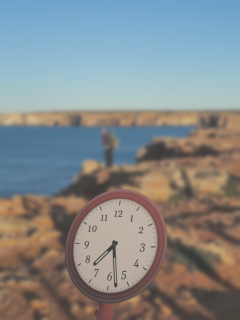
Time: {"hour": 7, "minute": 28}
